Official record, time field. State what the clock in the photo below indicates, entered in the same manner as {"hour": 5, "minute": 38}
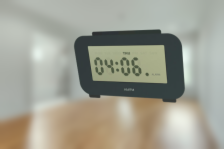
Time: {"hour": 4, "minute": 6}
